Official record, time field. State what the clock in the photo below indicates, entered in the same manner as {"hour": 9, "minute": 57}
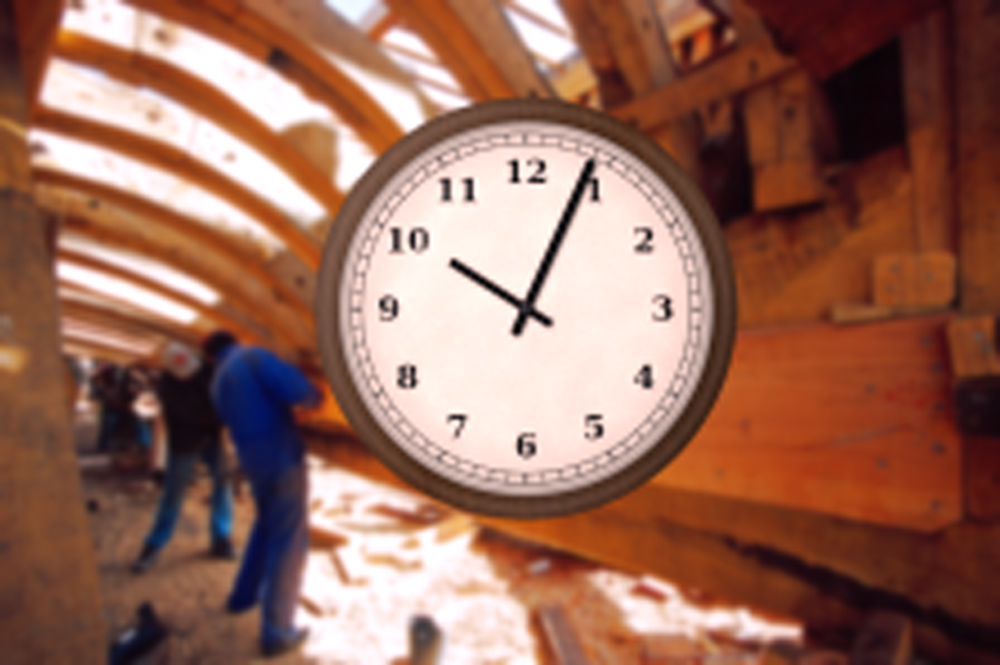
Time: {"hour": 10, "minute": 4}
